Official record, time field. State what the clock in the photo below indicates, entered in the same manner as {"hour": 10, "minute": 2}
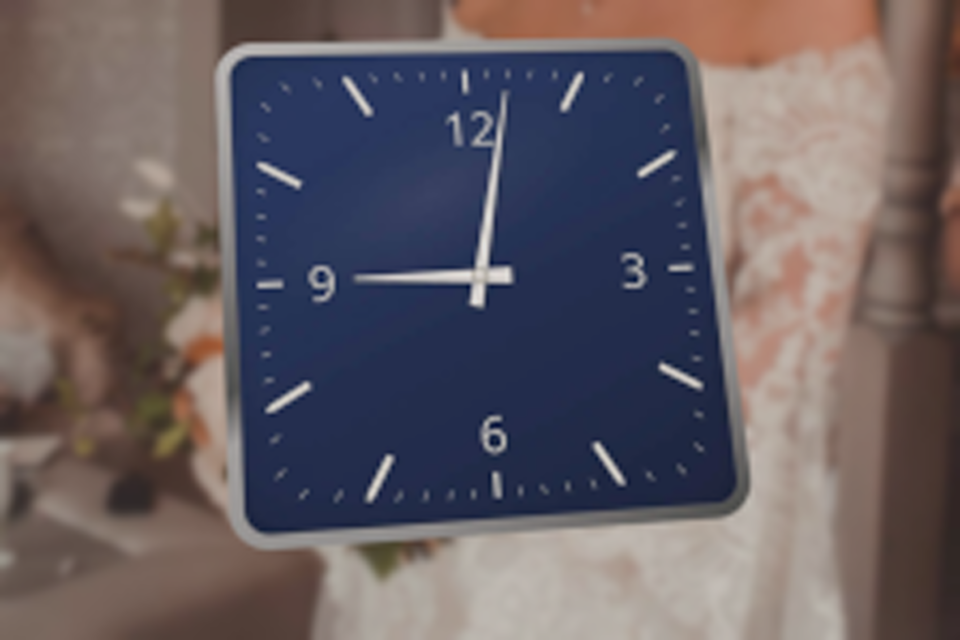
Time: {"hour": 9, "minute": 2}
